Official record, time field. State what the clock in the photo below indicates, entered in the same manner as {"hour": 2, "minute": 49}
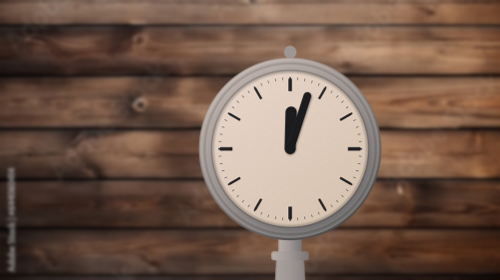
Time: {"hour": 12, "minute": 3}
